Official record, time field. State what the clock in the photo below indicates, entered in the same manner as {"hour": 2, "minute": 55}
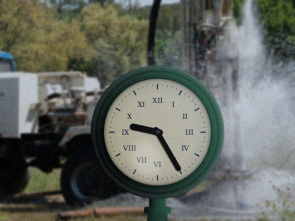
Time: {"hour": 9, "minute": 25}
